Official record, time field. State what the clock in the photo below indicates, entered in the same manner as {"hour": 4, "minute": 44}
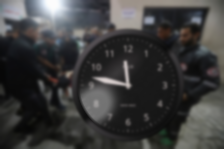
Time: {"hour": 11, "minute": 47}
